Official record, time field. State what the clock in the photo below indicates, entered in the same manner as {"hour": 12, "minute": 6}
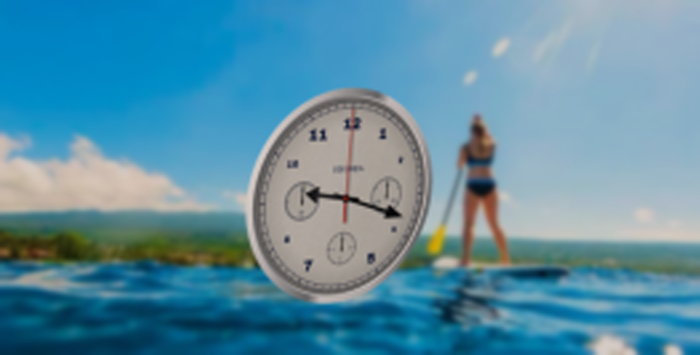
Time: {"hour": 9, "minute": 18}
